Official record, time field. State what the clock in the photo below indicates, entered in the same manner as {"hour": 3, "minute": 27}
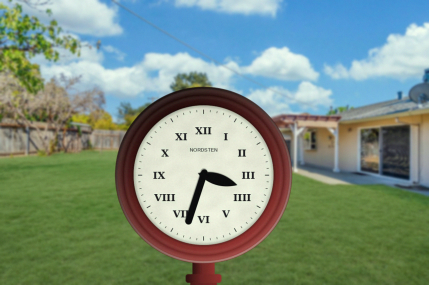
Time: {"hour": 3, "minute": 33}
